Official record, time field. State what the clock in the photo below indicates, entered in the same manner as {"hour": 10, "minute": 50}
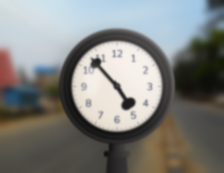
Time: {"hour": 4, "minute": 53}
